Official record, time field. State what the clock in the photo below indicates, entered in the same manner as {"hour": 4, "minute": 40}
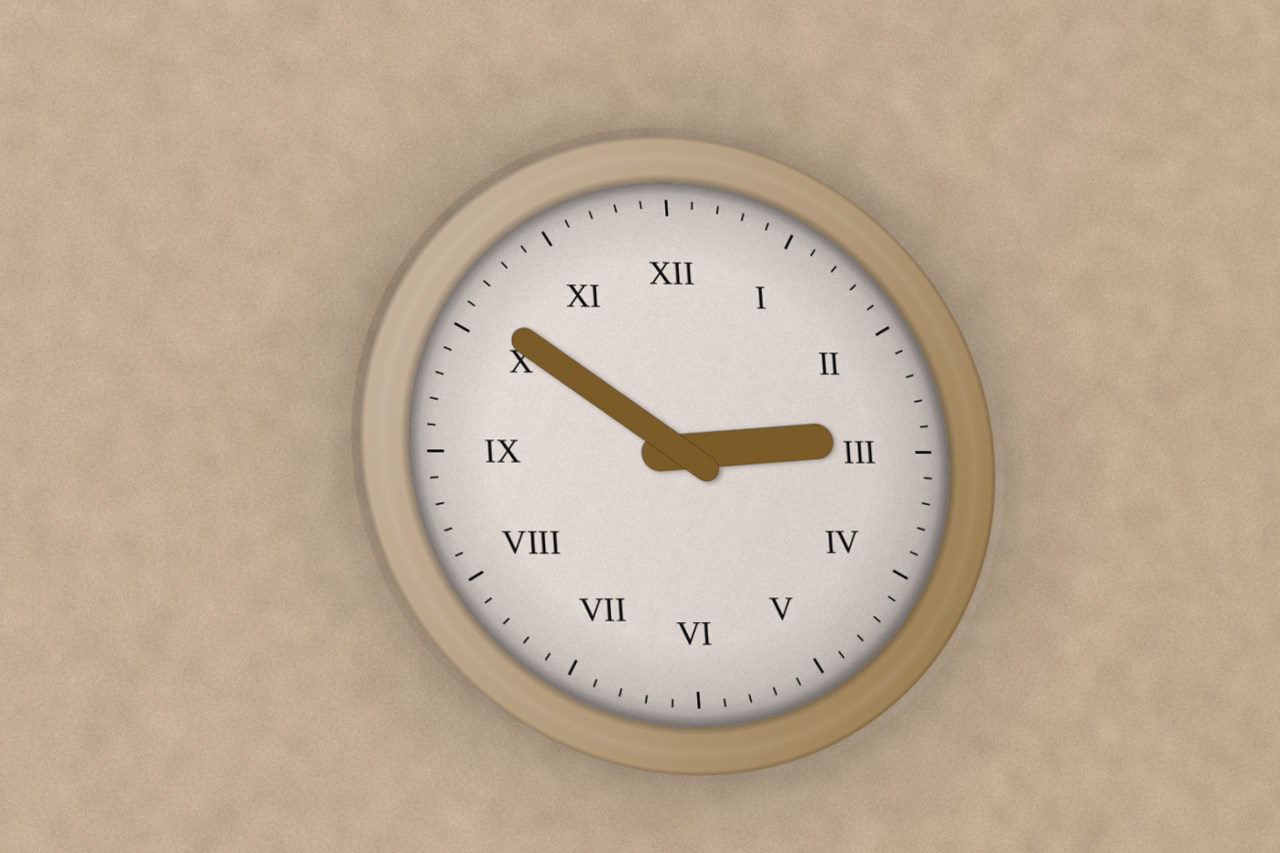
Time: {"hour": 2, "minute": 51}
